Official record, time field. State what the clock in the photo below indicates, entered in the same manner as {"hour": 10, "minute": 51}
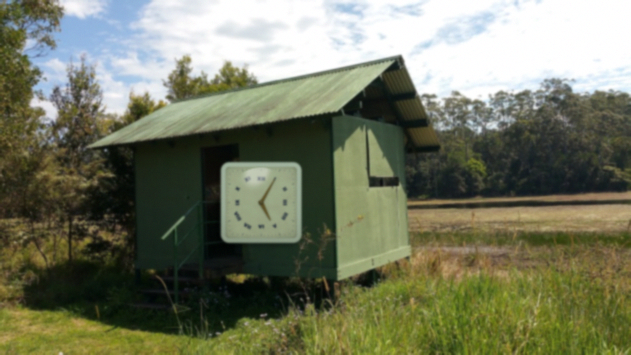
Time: {"hour": 5, "minute": 5}
